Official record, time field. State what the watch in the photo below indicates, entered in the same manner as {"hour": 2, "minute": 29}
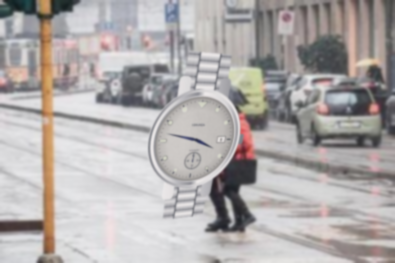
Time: {"hour": 3, "minute": 47}
